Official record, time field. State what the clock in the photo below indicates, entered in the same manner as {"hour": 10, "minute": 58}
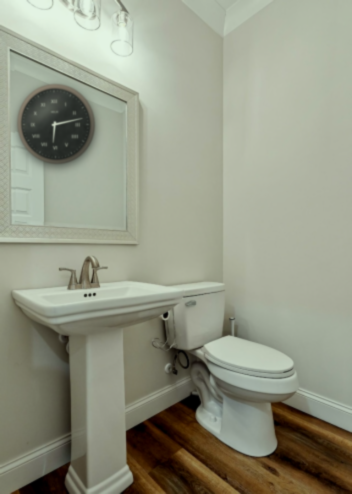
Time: {"hour": 6, "minute": 13}
